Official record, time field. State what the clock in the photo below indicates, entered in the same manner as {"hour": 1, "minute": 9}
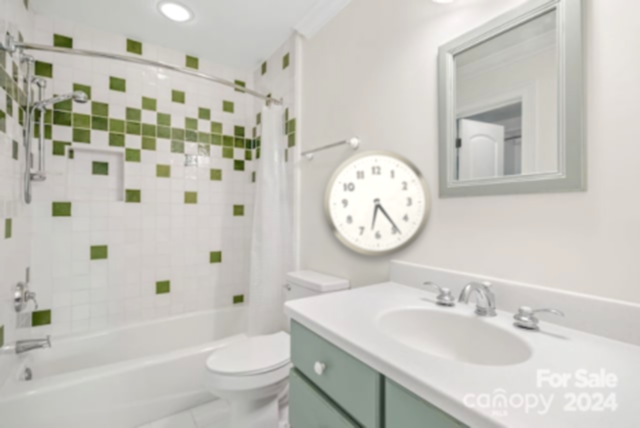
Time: {"hour": 6, "minute": 24}
